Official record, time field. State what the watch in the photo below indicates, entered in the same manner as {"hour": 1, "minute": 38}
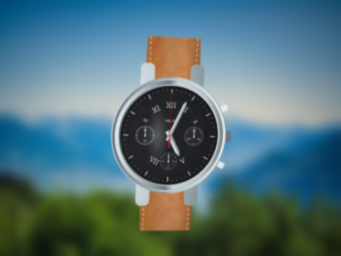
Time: {"hour": 5, "minute": 4}
